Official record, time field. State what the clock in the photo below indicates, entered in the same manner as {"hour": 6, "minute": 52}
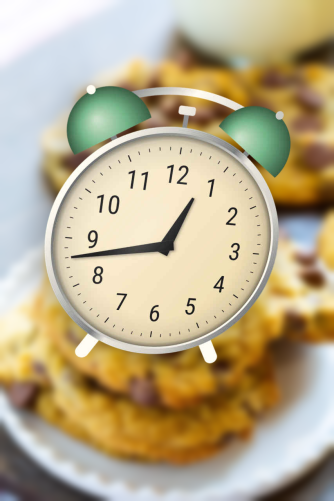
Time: {"hour": 12, "minute": 43}
